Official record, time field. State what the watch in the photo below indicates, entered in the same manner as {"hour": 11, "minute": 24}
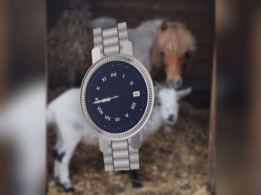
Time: {"hour": 8, "minute": 44}
